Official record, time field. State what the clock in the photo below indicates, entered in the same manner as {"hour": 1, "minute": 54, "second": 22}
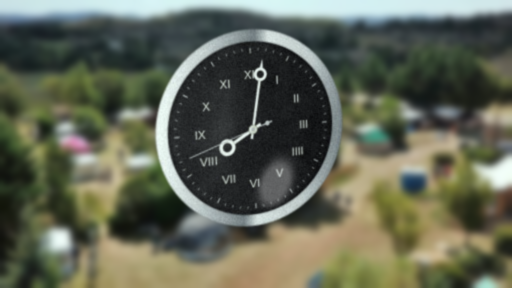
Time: {"hour": 8, "minute": 1, "second": 42}
